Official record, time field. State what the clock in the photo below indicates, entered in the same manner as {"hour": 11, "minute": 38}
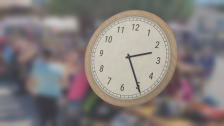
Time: {"hour": 2, "minute": 25}
